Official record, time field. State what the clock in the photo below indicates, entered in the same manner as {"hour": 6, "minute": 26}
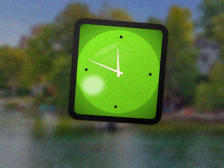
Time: {"hour": 11, "minute": 48}
